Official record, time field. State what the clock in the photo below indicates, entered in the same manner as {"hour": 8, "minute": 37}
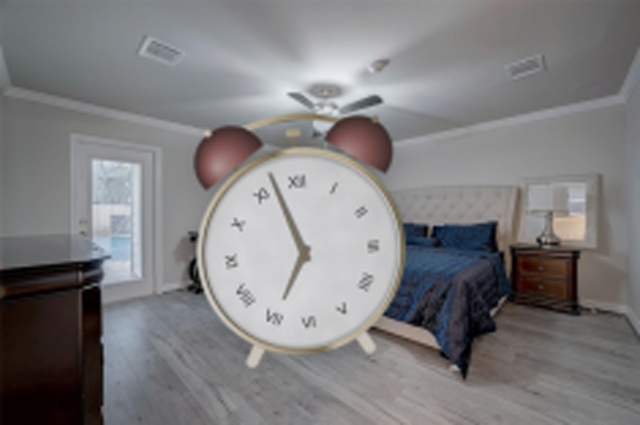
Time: {"hour": 6, "minute": 57}
